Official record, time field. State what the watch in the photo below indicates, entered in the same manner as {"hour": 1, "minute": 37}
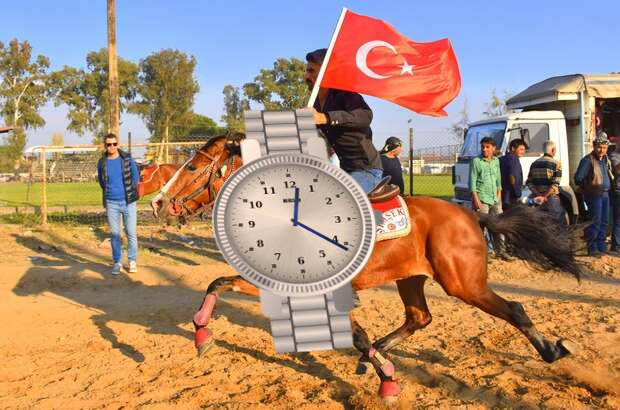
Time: {"hour": 12, "minute": 21}
